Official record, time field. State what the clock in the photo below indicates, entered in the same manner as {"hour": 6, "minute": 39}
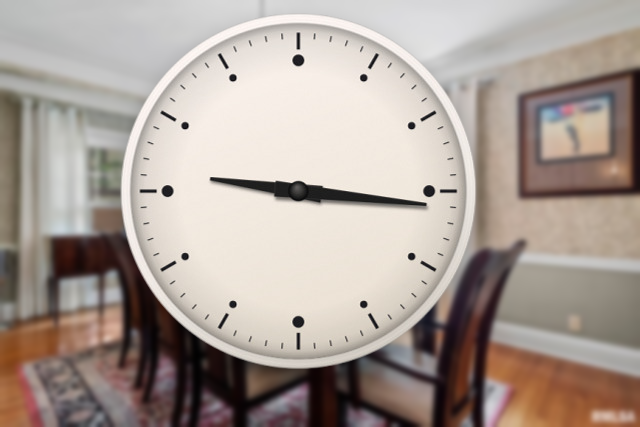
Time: {"hour": 9, "minute": 16}
